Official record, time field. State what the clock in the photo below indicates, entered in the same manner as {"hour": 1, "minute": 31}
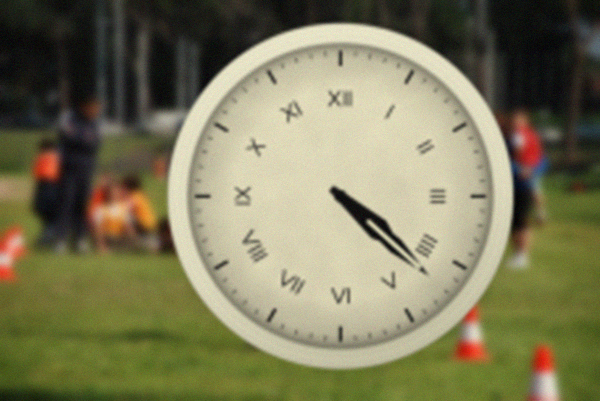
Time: {"hour": 4, "minute": 22}
